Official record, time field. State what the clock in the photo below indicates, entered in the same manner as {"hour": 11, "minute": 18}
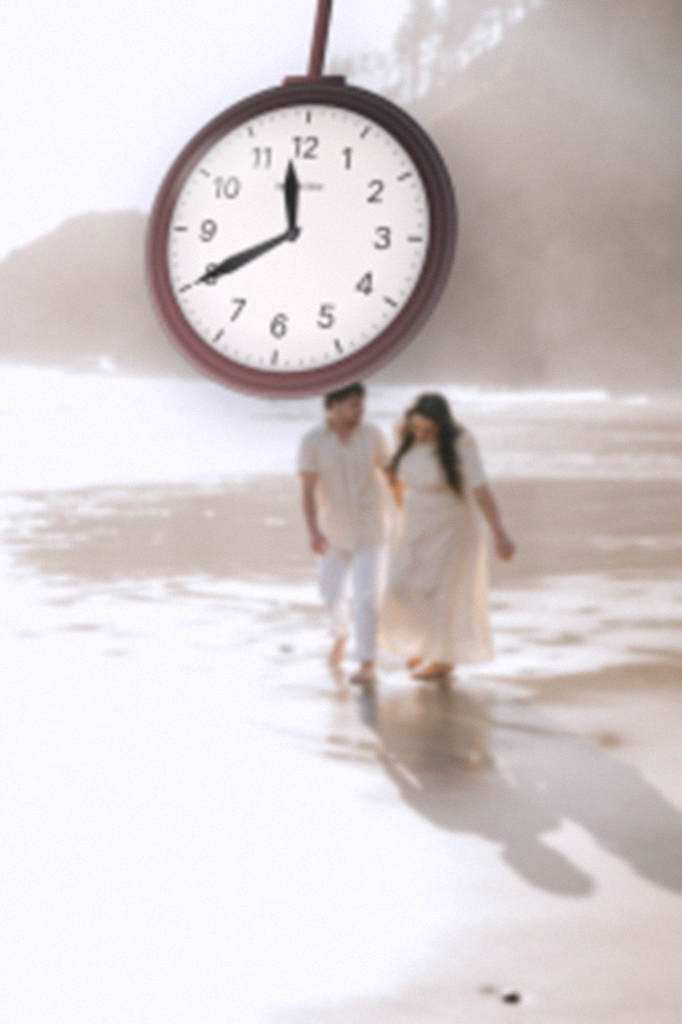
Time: {"hour": 11, "minute": 40}
